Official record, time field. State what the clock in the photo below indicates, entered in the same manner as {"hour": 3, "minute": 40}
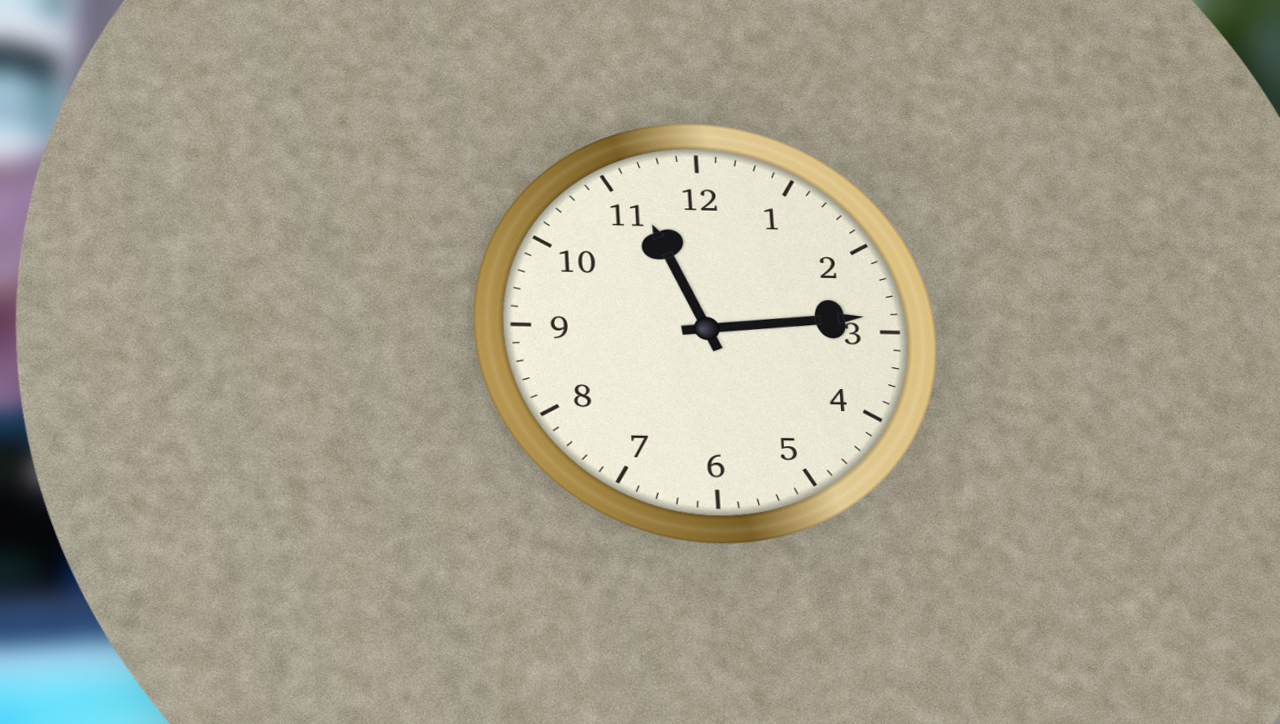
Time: {"hour": 11, "minute": 14}
